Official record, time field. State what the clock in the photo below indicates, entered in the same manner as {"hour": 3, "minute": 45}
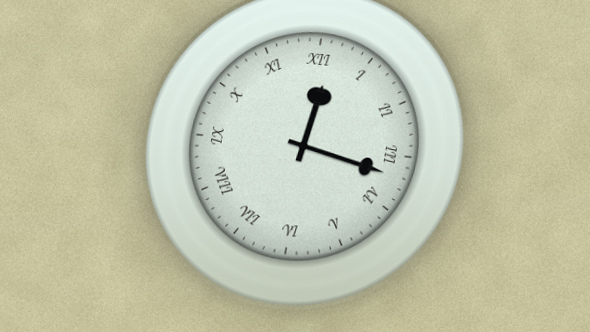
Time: {"hour": 12, "minute": 17}
